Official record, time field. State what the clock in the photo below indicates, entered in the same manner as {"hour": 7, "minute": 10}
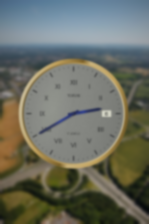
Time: {"hour": 2, "minute": 40}
